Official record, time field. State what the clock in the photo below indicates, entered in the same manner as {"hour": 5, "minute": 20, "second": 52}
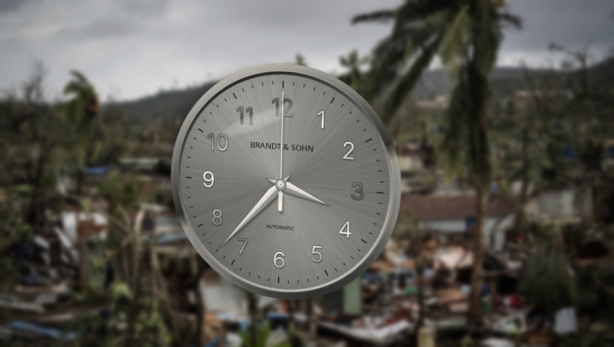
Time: {"hour": 3, "minute": 37, "second": 0}
